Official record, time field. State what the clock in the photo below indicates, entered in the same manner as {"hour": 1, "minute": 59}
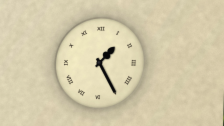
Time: {"hour": 1, "minute": 25}
